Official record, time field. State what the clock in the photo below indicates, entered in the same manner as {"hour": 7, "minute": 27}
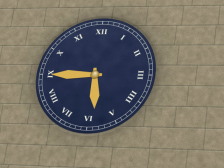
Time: {"hour": 5, "minute": 45}
